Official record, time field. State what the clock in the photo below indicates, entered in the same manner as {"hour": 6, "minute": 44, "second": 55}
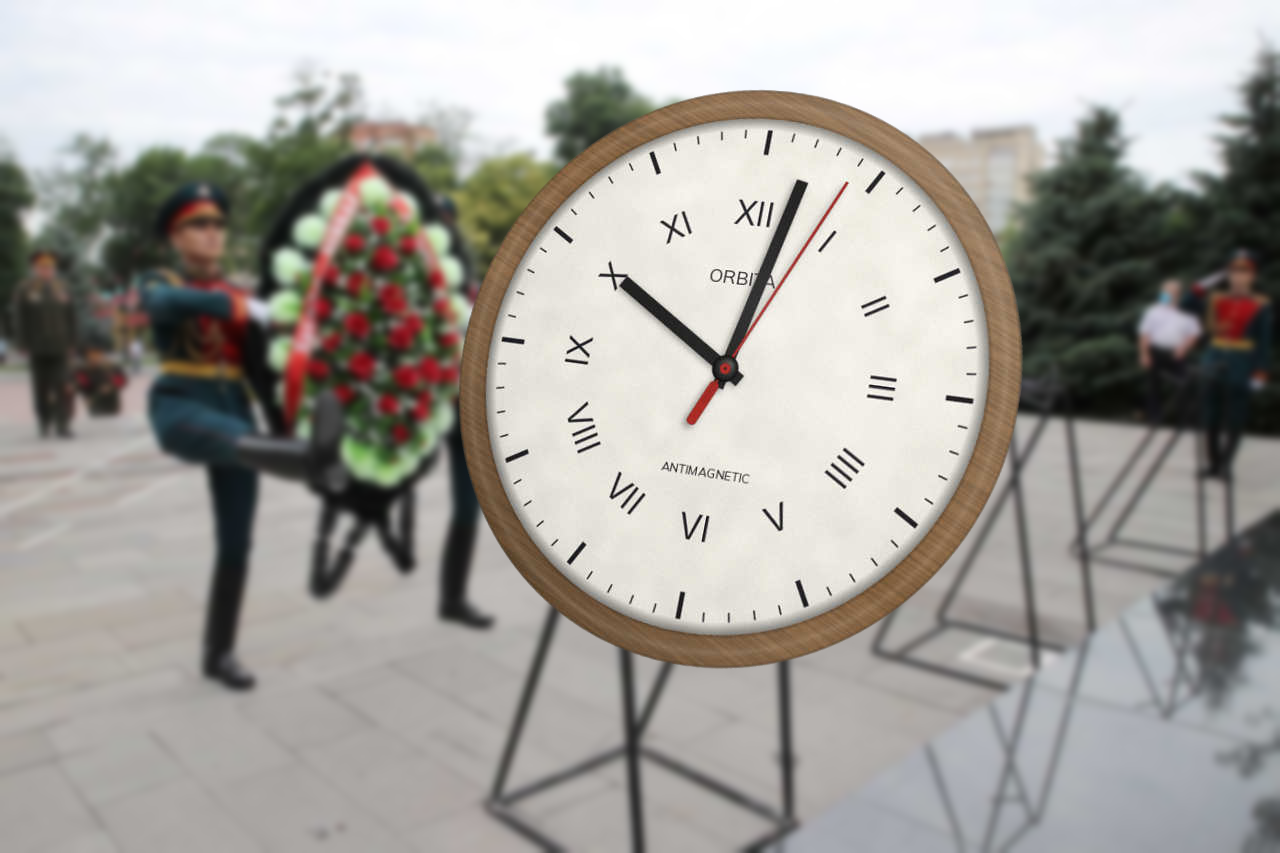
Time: {"hour": 10, "minute": 2, "second": 4}
